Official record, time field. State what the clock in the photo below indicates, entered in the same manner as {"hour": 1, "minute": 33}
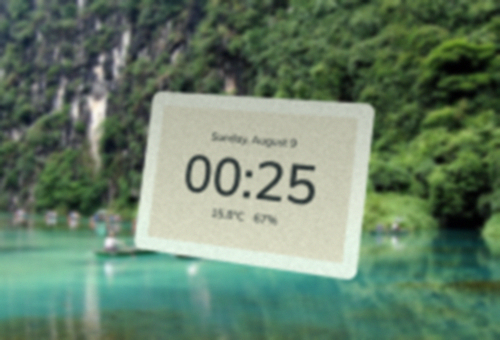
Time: {"hour": 0, "minute": 25}
